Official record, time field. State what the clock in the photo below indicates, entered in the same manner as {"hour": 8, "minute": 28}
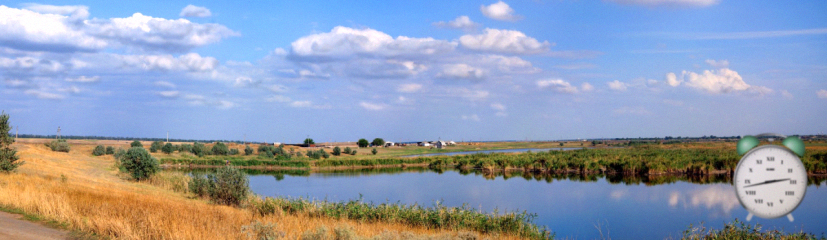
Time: {"hour": 2, "minute": 43}
